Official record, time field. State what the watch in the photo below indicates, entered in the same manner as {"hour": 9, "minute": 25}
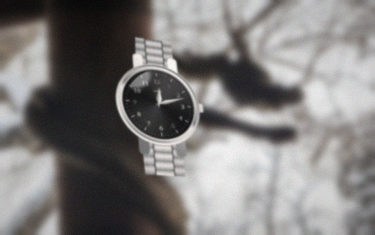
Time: {"hour": 12, "minute": 12}
